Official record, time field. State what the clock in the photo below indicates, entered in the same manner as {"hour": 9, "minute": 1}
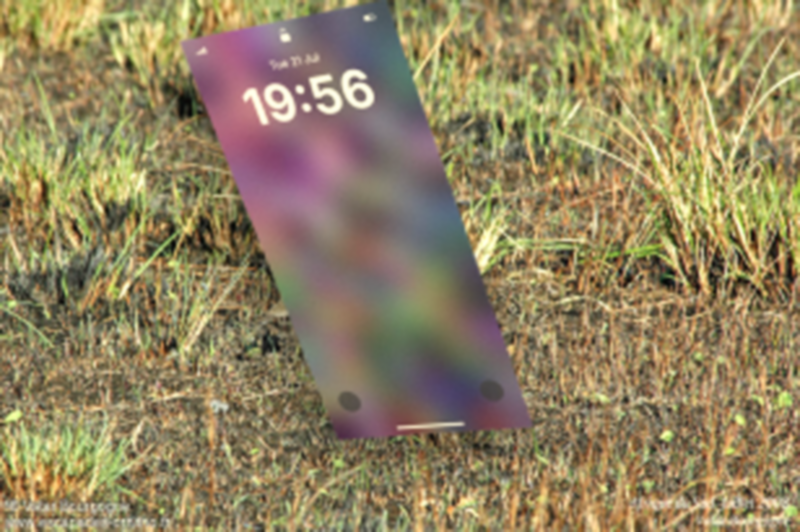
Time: {"hour": 19, "minute": 56}
